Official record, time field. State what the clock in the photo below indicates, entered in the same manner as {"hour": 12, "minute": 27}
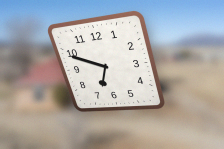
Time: {"hour": 6, "minute": 49}
